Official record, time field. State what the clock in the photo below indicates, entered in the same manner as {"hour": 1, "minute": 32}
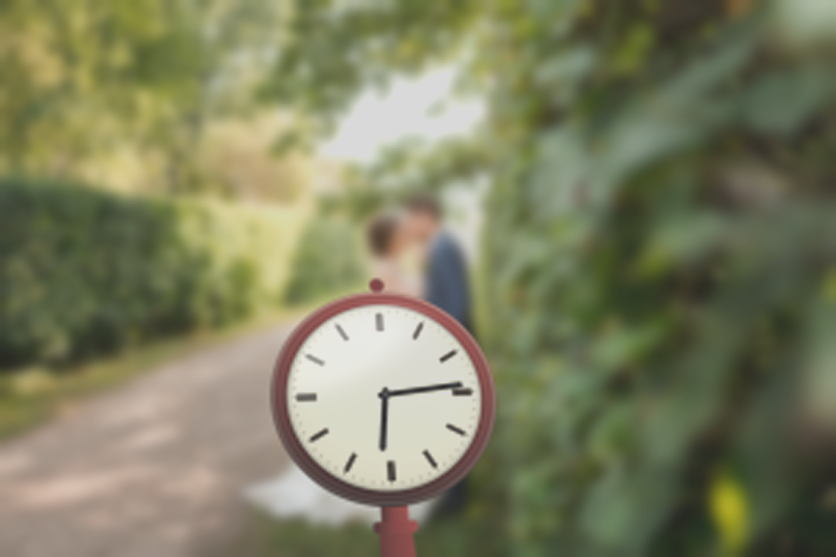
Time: {"hour": 6, "minute": 14}
